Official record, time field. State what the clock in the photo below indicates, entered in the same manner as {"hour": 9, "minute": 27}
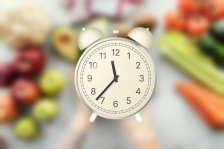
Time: {"hour": 11, "minute": 37}
